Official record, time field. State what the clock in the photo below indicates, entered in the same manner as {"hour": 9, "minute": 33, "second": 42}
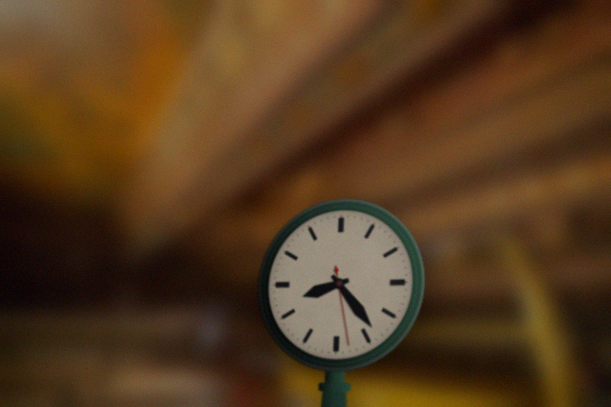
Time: {"hour": 8, "minute": 23, "second": 28}
